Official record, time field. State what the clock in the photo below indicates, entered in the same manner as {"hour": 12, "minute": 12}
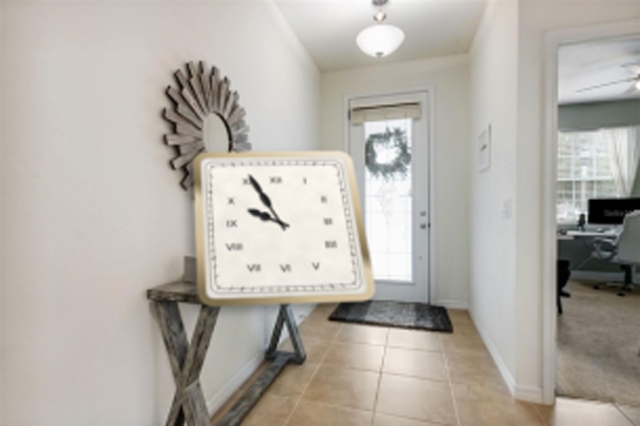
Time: {"hour": 9, "minute": 56}
